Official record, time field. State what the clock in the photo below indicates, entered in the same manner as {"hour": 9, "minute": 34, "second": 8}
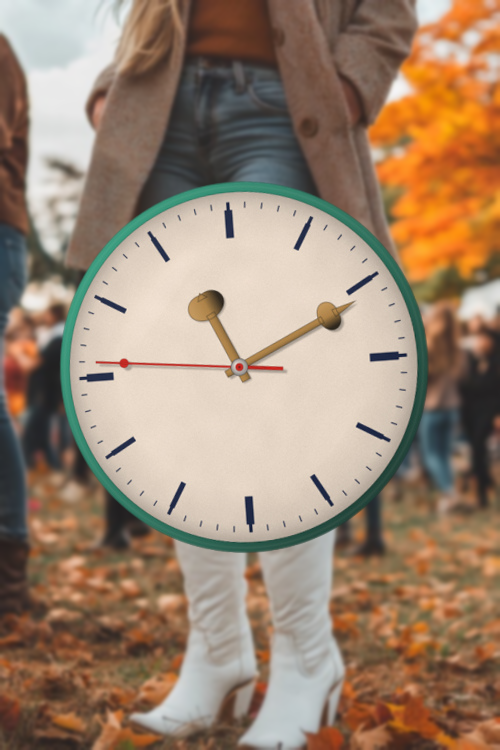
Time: {"hour": 11, "minute": 10, "second": 46}
